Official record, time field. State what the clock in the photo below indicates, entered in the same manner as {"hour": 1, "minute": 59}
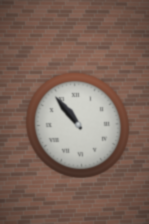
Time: {"hour": 10, "minute": 54}
